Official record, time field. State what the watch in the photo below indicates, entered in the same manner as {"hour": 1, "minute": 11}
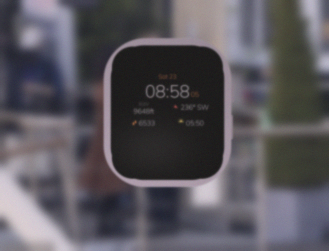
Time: {"hour": 8, "minute": 58}
